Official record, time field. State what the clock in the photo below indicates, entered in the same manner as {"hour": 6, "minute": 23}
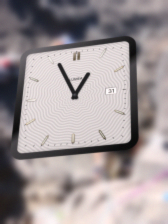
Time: {"hour": 12, "minute": 56}
